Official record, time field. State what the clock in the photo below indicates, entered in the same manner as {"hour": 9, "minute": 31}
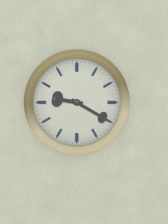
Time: {"hour": 9, "minute": 20}
